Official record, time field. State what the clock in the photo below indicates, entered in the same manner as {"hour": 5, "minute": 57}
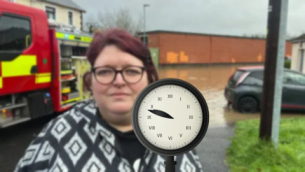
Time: {"hour": 9, "minute": 48}
